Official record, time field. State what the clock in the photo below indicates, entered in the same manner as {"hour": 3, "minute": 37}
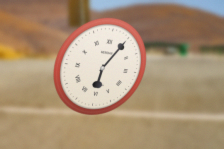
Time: {"hour": 6, "minute": 5}
